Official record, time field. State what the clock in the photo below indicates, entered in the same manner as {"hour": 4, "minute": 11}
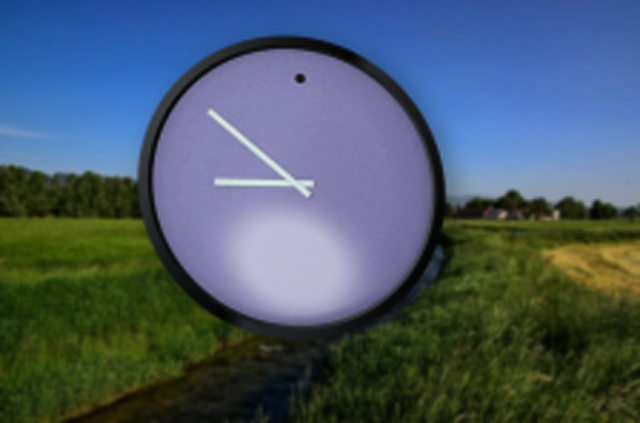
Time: {"hour": 8, "minute": 51}
